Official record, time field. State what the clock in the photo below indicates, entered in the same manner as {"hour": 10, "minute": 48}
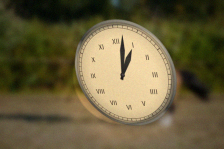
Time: {"hour": 1, "minute": 2}
